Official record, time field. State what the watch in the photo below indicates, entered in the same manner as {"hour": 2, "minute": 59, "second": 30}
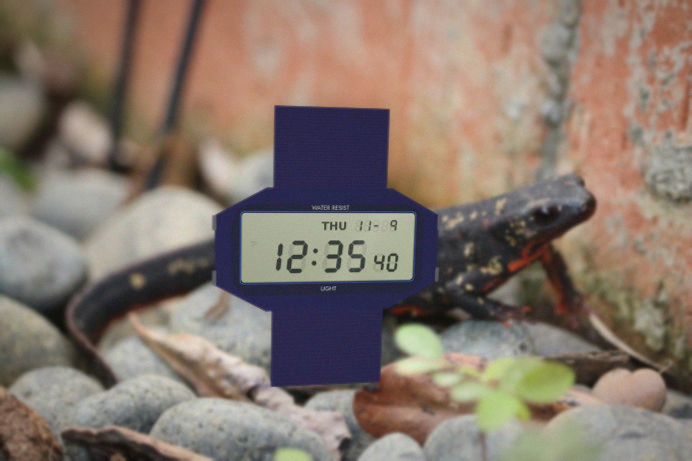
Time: {"hour": 12, "minute": 35, "second": 40}
